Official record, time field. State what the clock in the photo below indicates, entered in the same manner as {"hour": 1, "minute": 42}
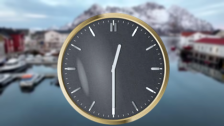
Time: {"hour": 12, "minute": 30}
